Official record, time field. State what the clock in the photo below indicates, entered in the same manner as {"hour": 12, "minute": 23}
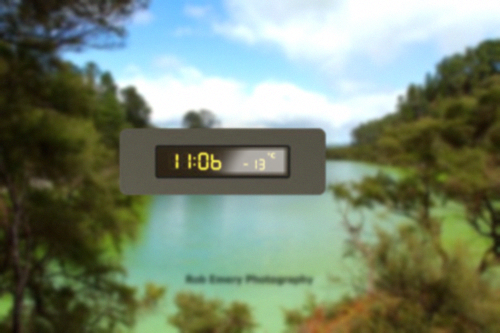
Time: {"hour": 11, "minute": 6}
